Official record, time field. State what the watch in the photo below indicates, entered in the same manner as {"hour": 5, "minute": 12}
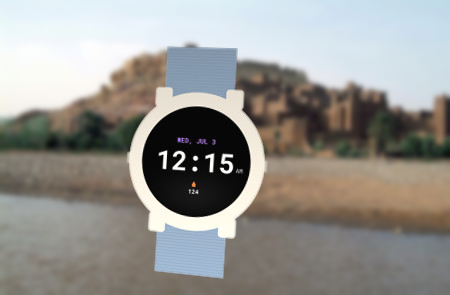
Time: {"hour": 12, "minute": 15}
